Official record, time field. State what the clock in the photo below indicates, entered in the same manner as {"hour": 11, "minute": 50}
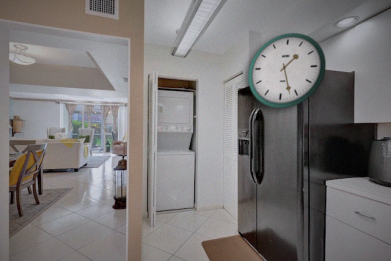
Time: {"hour": 1, "minute": 27}
